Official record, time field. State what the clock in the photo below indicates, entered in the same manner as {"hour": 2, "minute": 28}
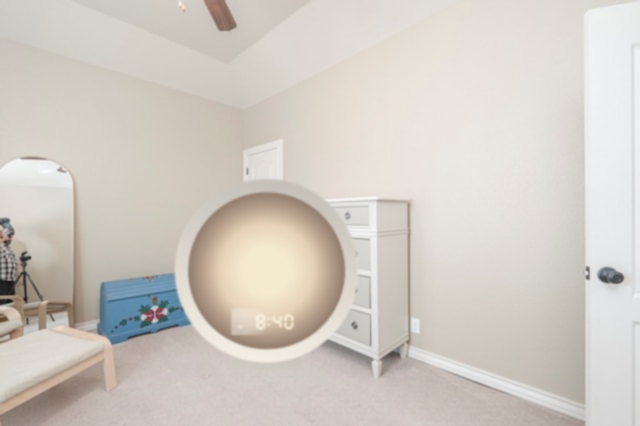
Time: {"hour": 8, "minute": 40}
